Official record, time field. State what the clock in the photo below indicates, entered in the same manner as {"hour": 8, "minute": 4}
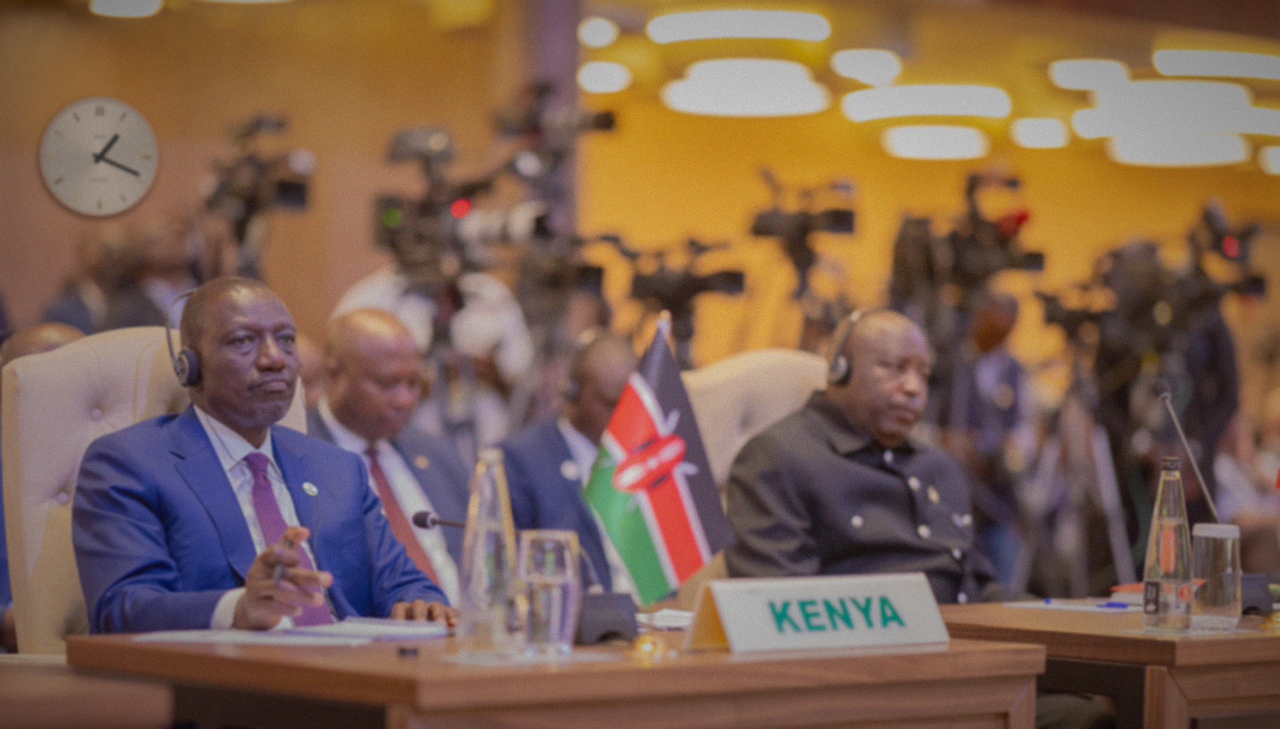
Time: {"hour": 1, "minute": 19}
